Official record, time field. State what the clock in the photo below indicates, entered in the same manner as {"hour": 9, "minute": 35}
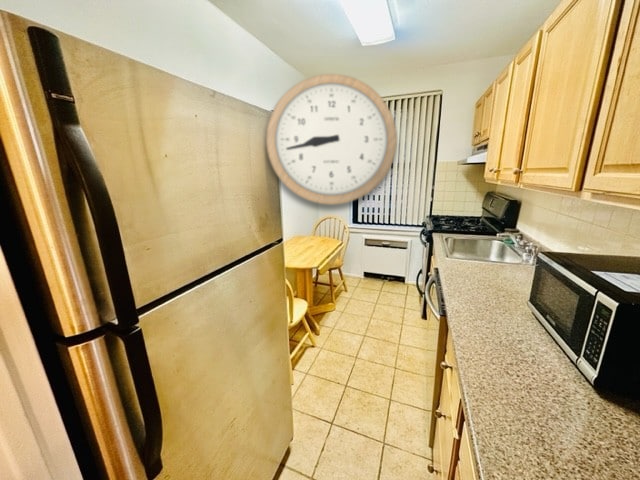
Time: {"hour": 8, "minute": 43}
